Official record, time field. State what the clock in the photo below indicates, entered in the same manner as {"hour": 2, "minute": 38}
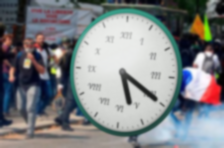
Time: {"hour": 5, "minute": 20}
